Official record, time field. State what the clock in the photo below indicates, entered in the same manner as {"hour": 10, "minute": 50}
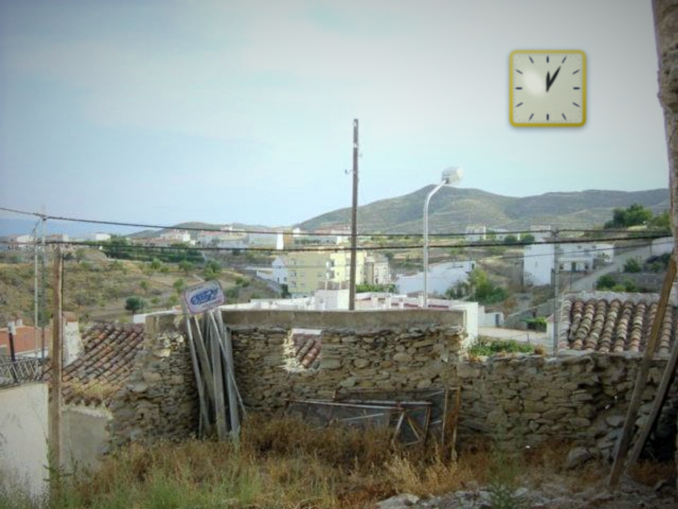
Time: {"hour": 12, "minute": 5}
